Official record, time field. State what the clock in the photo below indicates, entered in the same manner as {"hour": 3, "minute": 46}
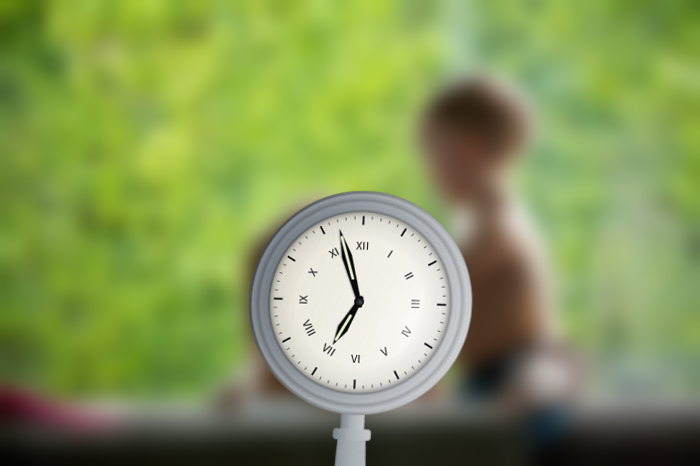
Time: {"hour": 6, "minute": 57}
